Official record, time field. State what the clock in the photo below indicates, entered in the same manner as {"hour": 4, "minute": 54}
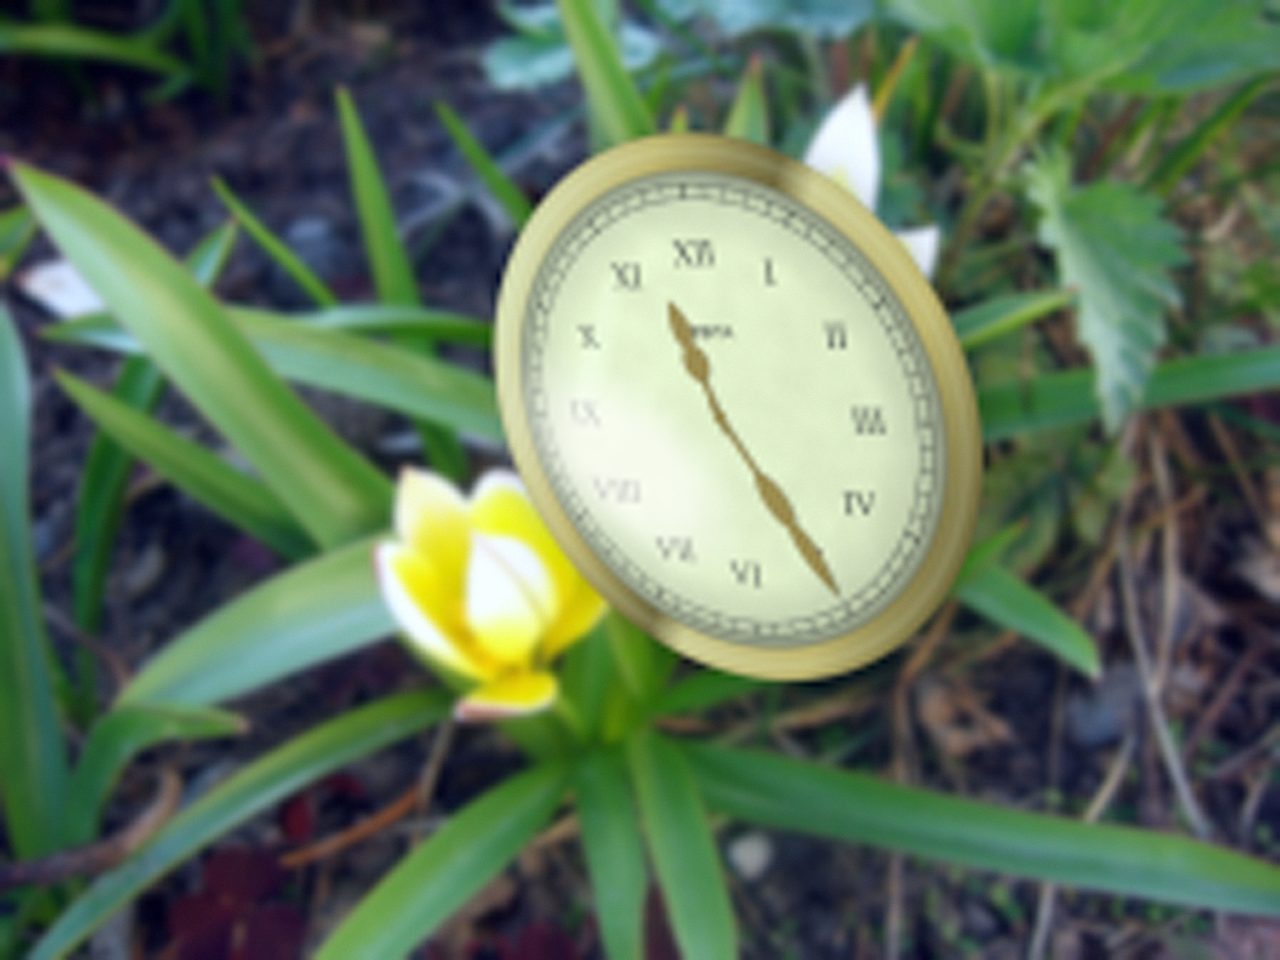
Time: {"hour": 11, "minute": 25}
